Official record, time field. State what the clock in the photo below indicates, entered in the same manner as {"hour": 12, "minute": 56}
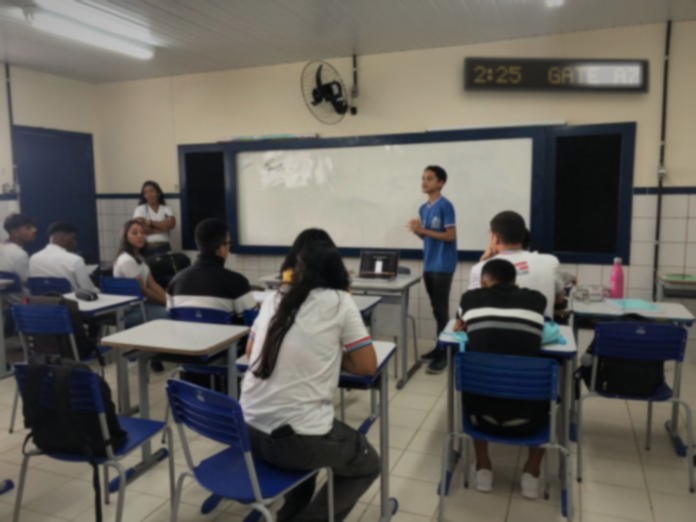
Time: {"hour": 2, "minute": 25}
